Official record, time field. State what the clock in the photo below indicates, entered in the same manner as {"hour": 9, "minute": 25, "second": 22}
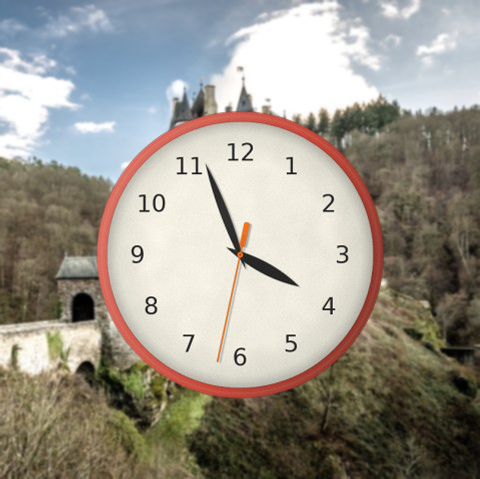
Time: {"hour": 3, "minute": 56, "second": 32}
